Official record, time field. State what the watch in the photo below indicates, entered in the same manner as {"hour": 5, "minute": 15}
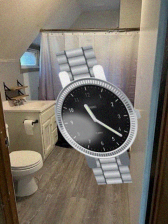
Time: {"hour": 11, "minute": 22}
